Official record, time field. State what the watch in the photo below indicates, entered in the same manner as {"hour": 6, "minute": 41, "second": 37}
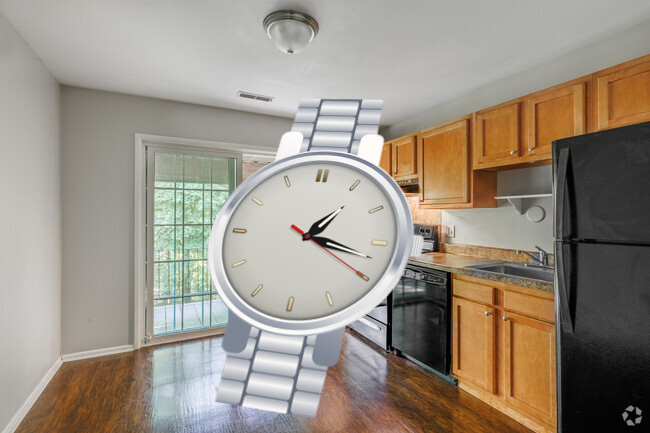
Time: {"hour": 1, "minute": 17, "second": 20}
